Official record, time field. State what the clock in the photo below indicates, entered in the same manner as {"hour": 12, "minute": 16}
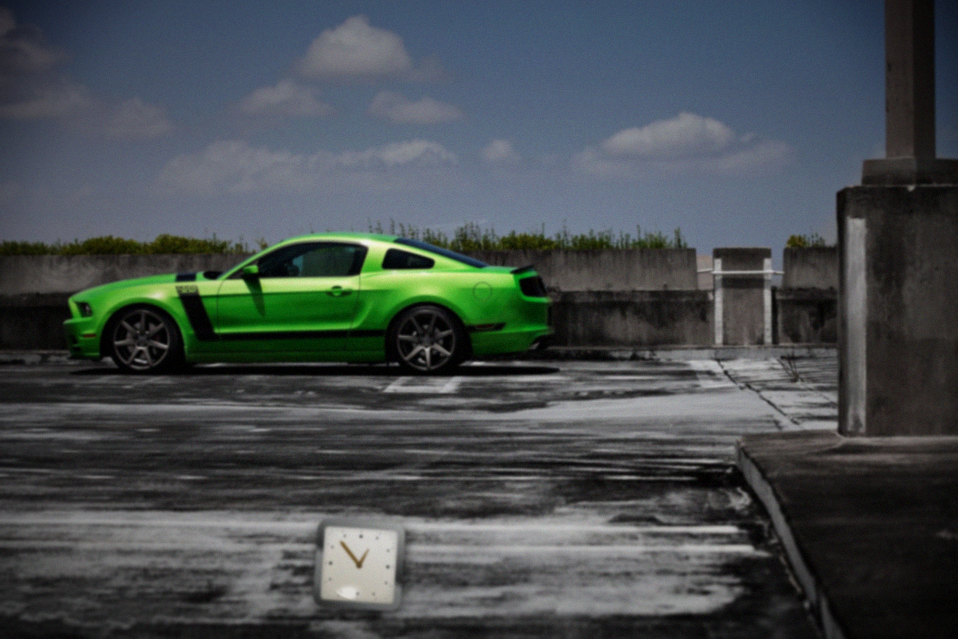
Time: {"hour": 12, "minute": 53}
